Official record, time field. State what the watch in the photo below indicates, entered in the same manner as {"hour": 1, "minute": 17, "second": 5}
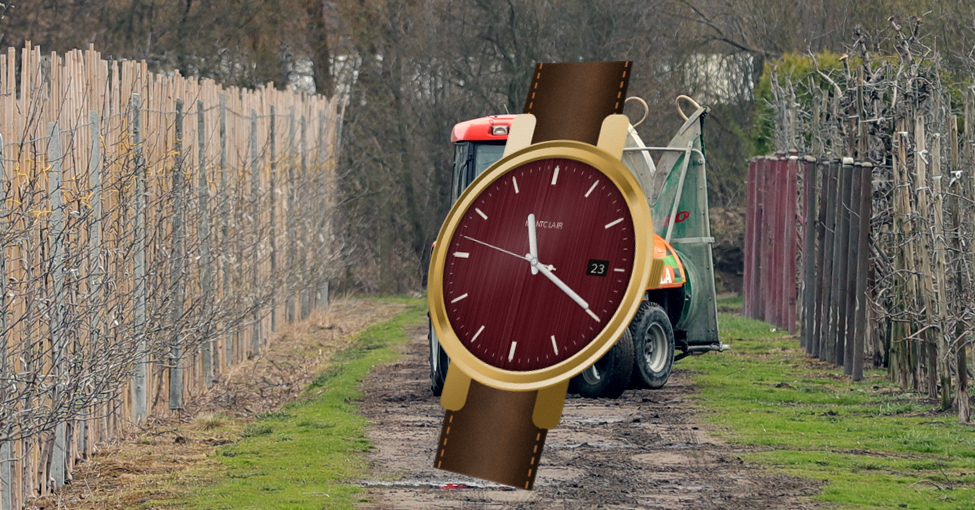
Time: {"hour": 11, "minute": 19, "second": 47}
